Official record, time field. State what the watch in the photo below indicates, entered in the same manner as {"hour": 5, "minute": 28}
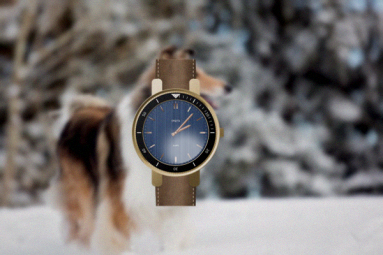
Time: {"hour": 2, "minute": 7}
